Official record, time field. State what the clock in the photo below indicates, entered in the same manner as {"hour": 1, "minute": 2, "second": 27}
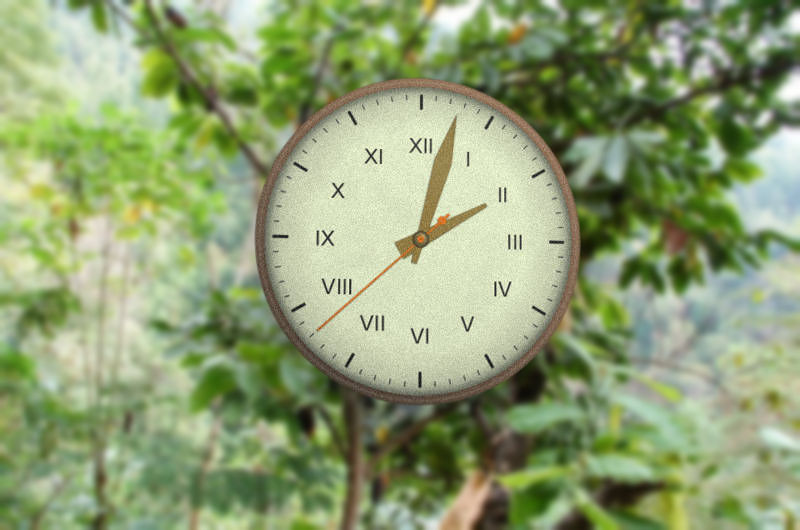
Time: {"hour": 2, "minute": 2, "second": 38}
